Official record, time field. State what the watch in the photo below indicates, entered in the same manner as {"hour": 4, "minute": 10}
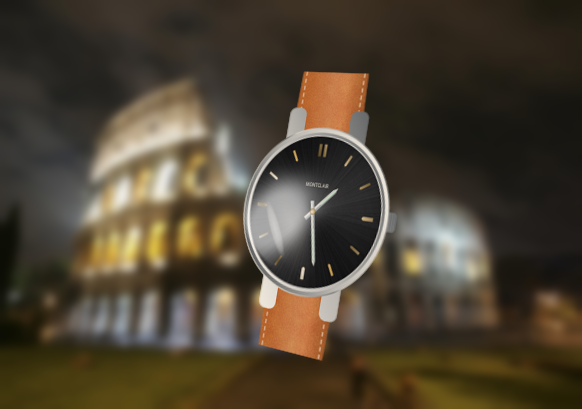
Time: {"hour": 1, "minute": 28}
